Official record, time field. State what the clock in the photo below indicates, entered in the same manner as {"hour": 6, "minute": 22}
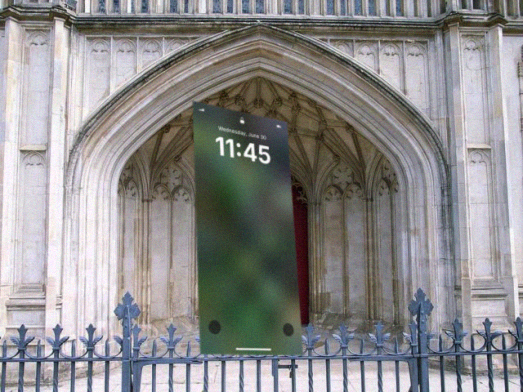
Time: {"hour": 11, "minute": 45}
